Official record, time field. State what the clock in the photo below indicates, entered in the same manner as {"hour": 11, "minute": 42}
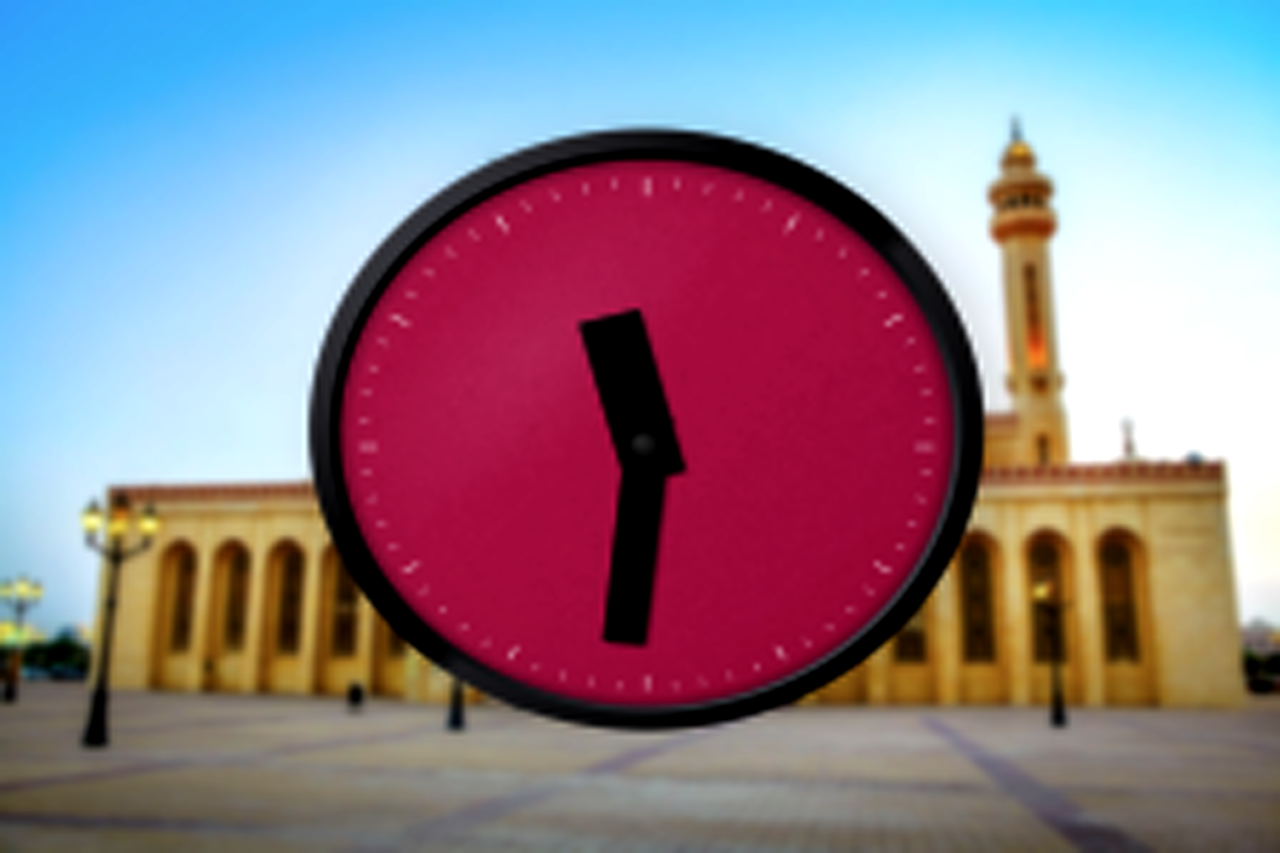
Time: {"hour": 11, "minute": 31}
